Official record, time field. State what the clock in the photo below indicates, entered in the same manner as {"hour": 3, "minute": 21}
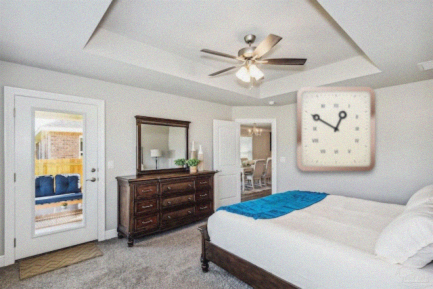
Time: {"hour": 12, "minute": 50}
